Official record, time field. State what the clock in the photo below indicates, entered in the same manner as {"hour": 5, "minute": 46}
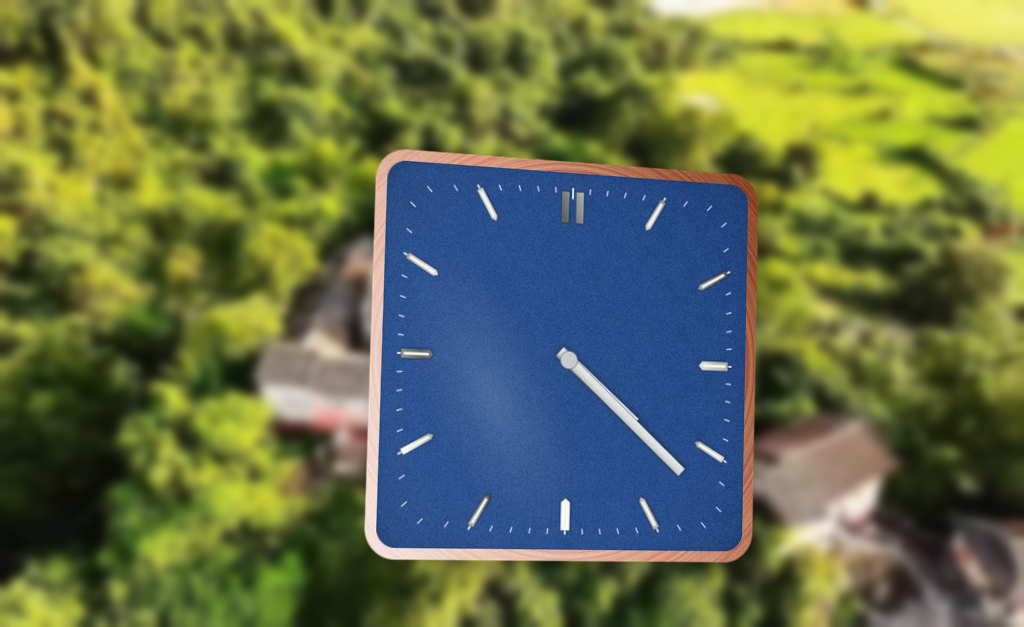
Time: {"hour": 4, "minute": 22}
